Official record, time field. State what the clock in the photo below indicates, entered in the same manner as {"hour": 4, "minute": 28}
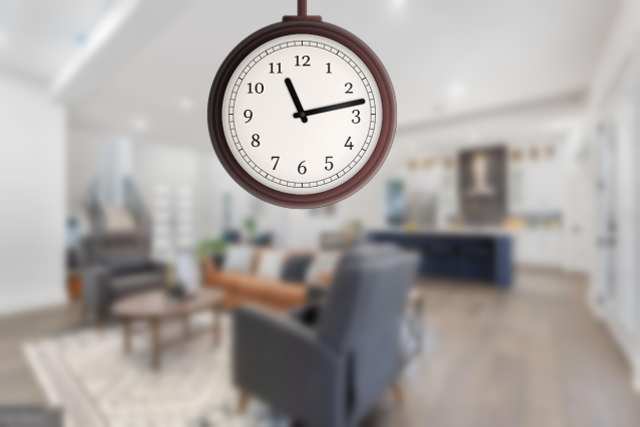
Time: {"hour": 11, "minute": 13}
